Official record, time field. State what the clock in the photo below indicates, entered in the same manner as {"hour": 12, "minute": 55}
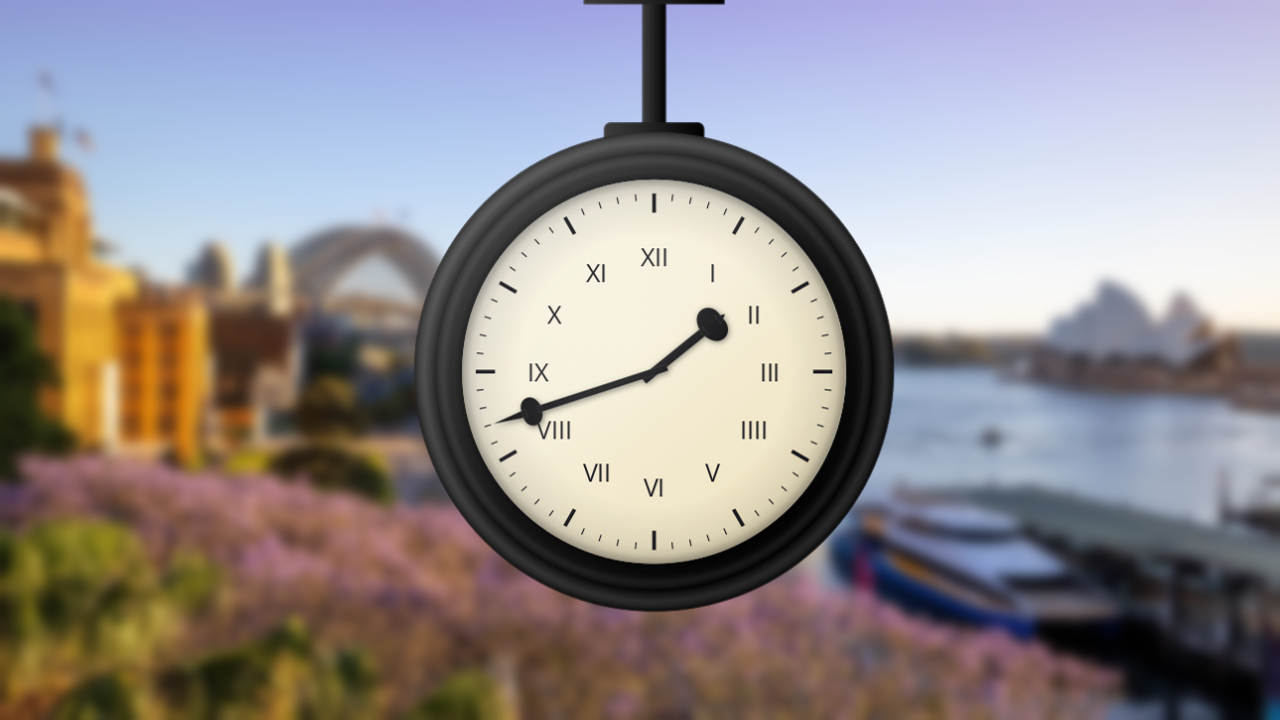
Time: {"hour": 1, "minute": 42}
